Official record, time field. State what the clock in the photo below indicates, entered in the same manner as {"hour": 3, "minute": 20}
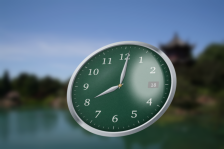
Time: {"hour": 8, "minute": 1}
